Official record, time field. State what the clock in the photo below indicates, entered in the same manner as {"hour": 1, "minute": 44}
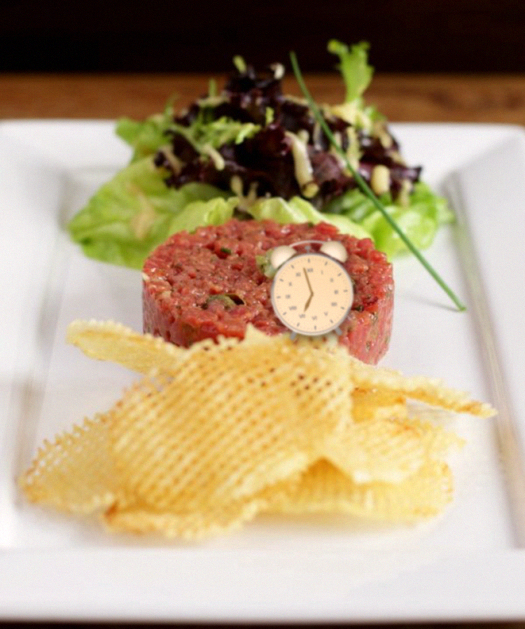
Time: {"hour": 6, "minute": 58}
